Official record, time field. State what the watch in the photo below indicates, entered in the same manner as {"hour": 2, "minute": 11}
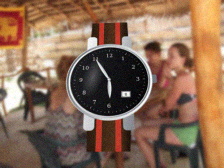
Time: {"hour": 5, "minute": 55}
